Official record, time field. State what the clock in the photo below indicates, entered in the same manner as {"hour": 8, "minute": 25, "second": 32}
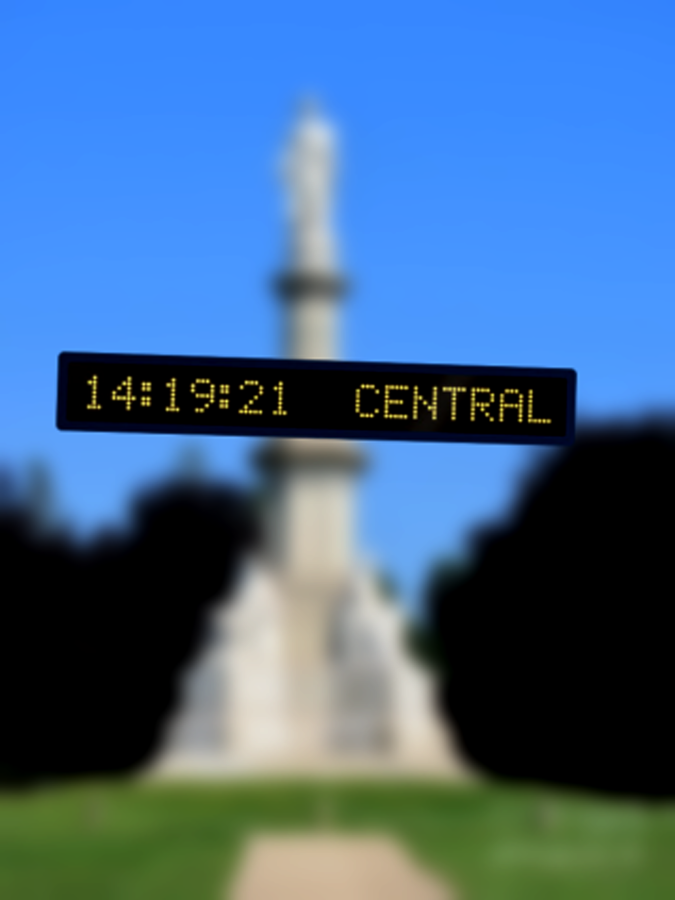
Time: {"hour": 14, "minute": 19, "second": 21}
